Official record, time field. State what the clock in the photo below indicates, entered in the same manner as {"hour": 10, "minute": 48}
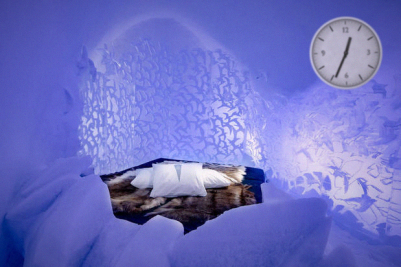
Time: {"hour": 12, "minute": 34}
